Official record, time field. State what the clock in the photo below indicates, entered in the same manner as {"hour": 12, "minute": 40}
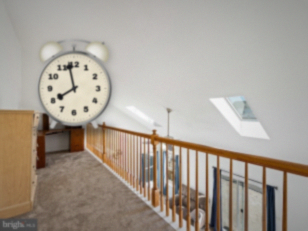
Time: {"hour": 7, "minute": 58}
